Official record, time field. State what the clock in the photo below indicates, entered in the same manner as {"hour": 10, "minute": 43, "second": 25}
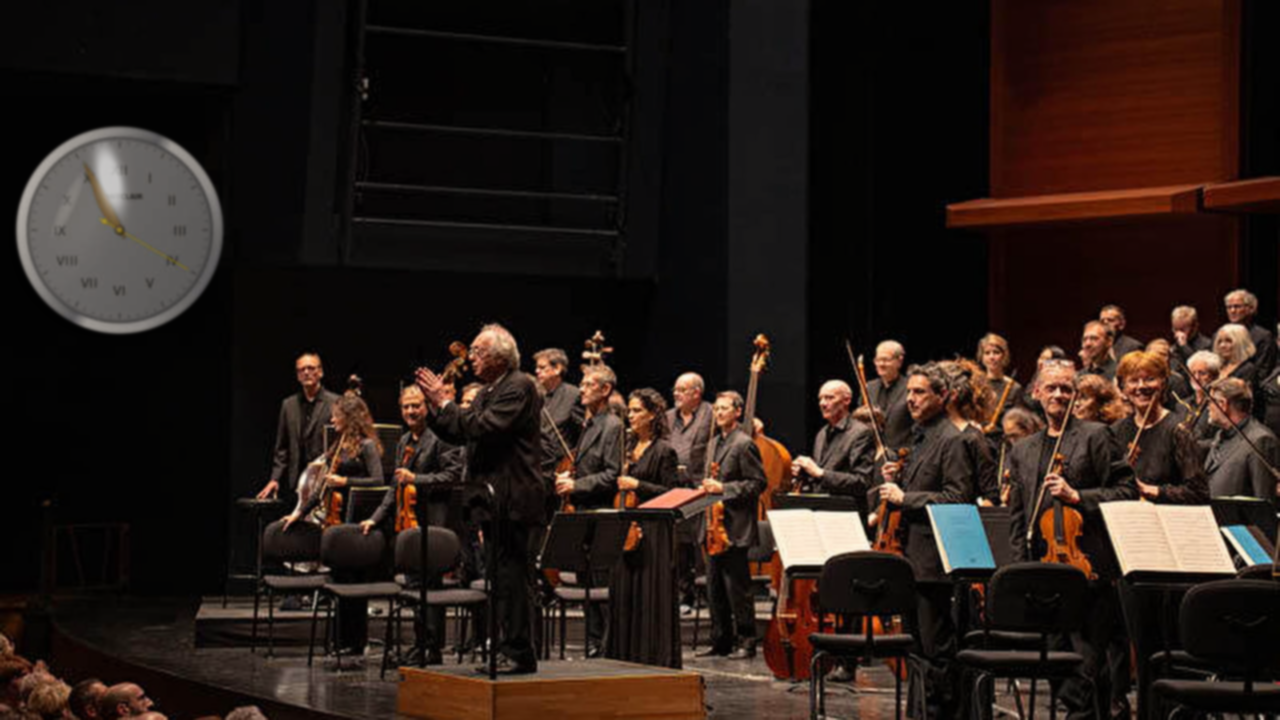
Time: {"hour": 10, "minute": 55, "second": 20}
